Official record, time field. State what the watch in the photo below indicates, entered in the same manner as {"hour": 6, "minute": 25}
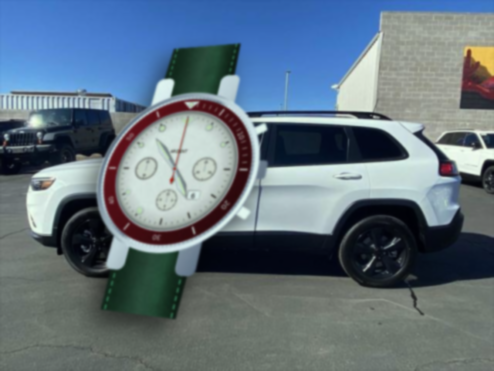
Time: {"hour": 4, "minute": 53}
